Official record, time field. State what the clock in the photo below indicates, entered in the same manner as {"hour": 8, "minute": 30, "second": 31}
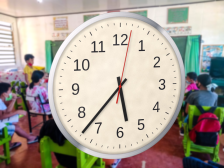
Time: {"hour": 5, "minute": 37, "second": 2}
